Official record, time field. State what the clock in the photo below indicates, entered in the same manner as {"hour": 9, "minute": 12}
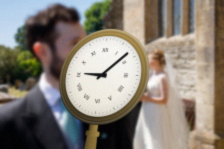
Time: {"hour": 9, "minute": 8}
